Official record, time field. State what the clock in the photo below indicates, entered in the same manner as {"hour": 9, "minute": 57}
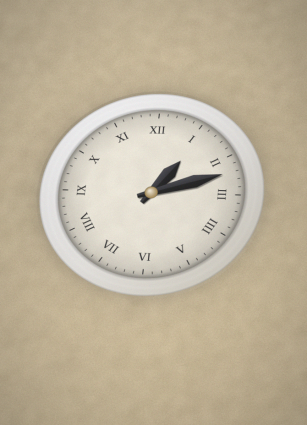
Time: {"hour": 1, "minute": 12}
